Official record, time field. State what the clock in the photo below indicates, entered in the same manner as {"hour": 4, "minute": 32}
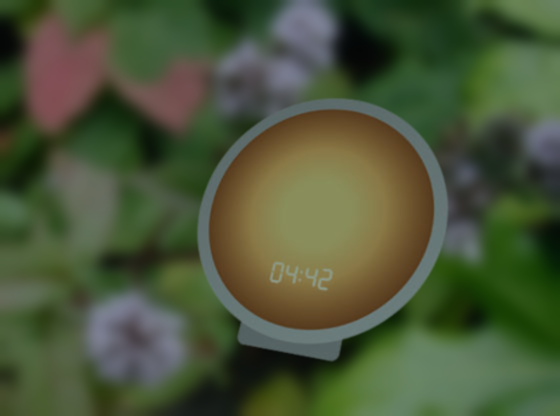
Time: {"hour": 4, "minute": 42}
